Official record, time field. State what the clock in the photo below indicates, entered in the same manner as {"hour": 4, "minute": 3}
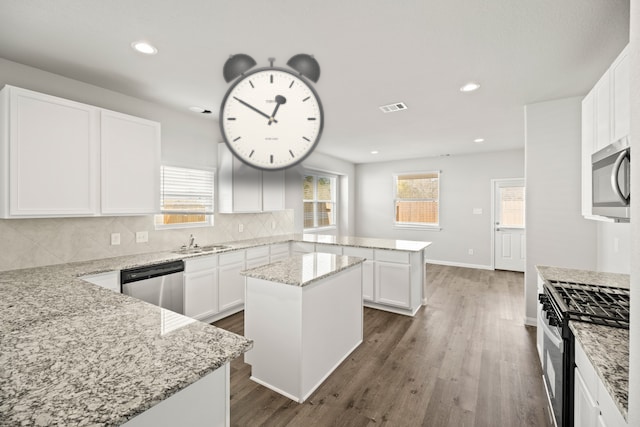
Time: {"hour": 12, "minute": 50}
